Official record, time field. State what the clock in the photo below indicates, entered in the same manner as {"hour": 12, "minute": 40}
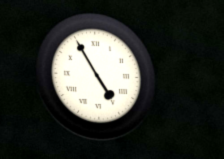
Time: {"hour": 4, "minute": 55}
